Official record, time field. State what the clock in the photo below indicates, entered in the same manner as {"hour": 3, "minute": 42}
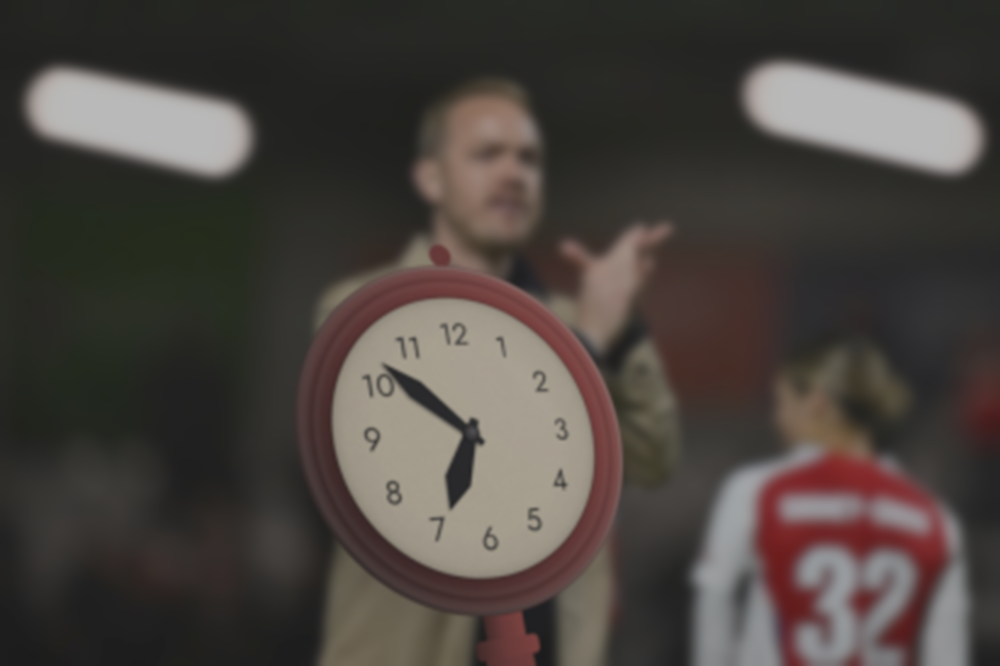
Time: {"hour": 6, "minute": 52}
